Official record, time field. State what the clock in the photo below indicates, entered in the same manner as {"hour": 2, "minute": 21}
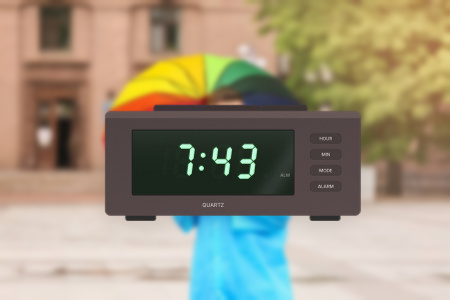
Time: {"hour": 7, "minute": 43}
